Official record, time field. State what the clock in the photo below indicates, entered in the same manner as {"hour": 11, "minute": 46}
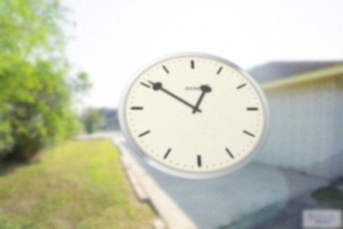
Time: {"hour": 12, "minute": 51}
